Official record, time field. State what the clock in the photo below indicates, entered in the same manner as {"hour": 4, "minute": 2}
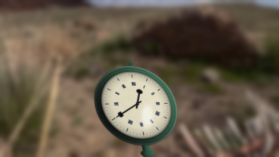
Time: {"hour": 12, "minute": 40}
